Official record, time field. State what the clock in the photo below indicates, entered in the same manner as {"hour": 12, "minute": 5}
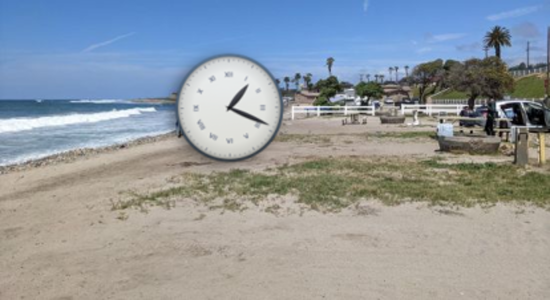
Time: {"hour": 1, "minute": 19}
